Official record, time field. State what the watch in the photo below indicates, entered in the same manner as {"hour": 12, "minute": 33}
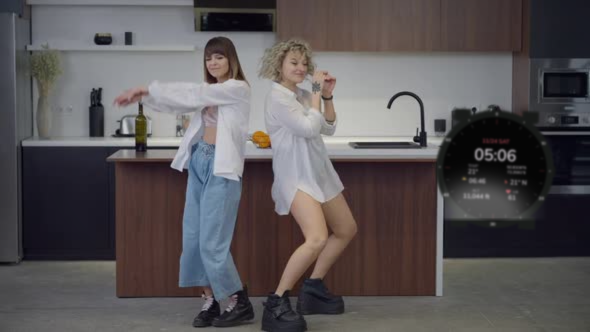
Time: {"hour": 5, "minute": 6}
